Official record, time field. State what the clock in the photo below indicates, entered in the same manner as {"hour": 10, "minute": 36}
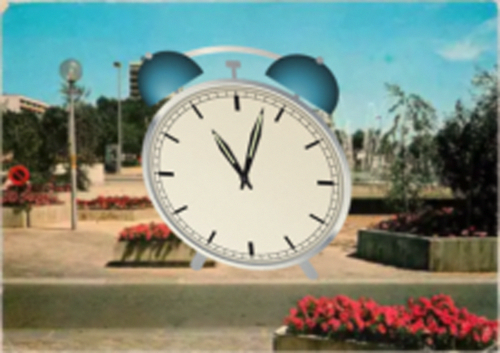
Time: {"hour": 11, "minute": 3}
